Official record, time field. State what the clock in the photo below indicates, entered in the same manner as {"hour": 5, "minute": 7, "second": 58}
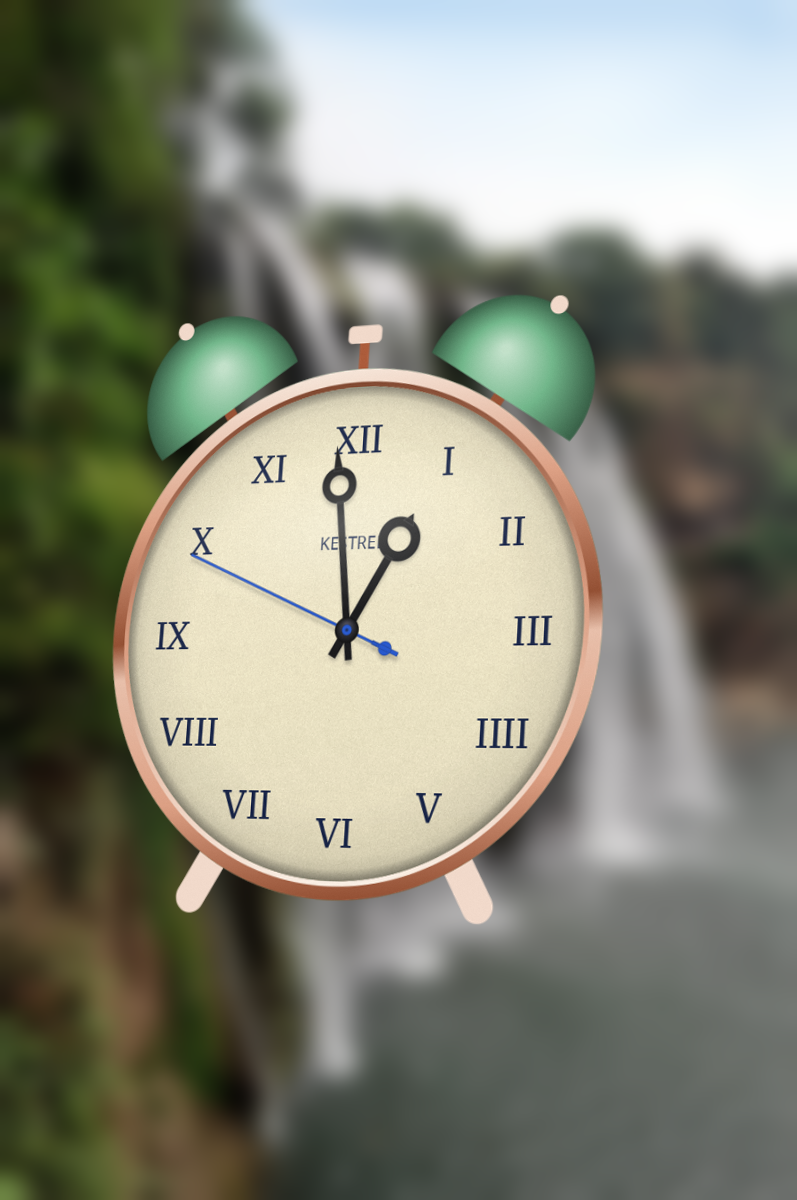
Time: {"hour": 12, "minute": 58, "second": 49}
